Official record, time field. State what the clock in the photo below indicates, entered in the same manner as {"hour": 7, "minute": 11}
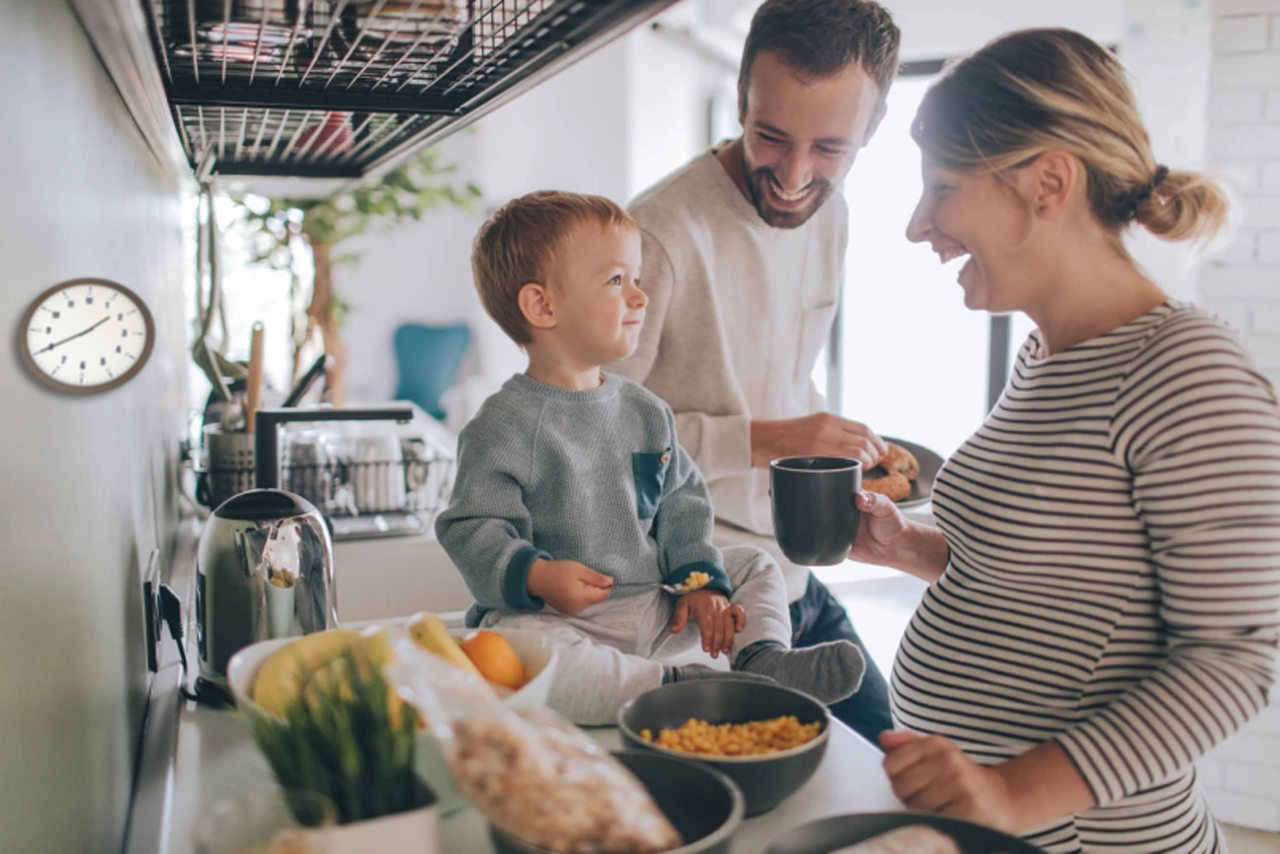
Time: {"hour": 1, "minute": 40}
